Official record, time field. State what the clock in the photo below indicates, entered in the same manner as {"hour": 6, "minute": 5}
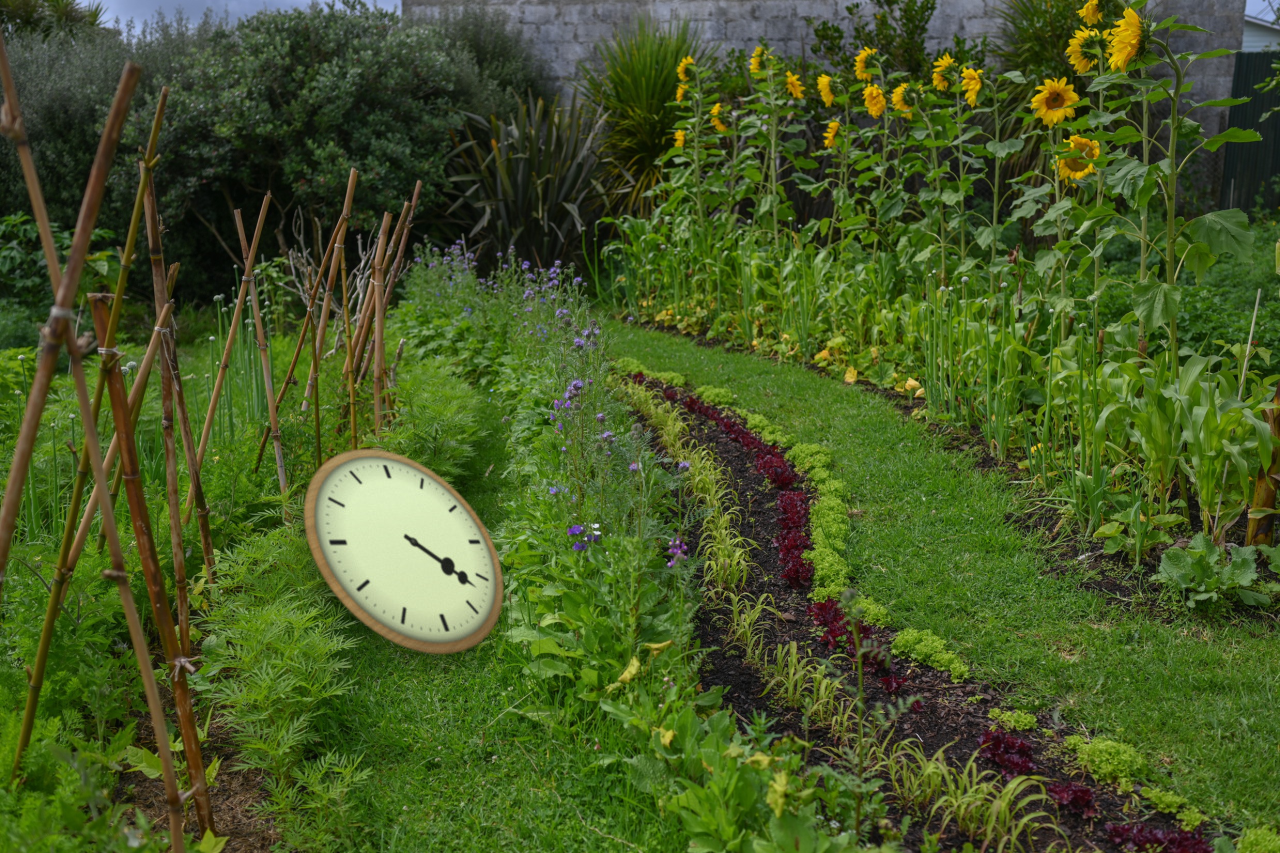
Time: {"hour": 4, "minute": 22}
